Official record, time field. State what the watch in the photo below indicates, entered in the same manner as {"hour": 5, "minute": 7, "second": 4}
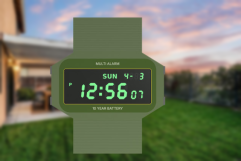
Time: {"hour": 12, "minute": 56, "second": 7}
